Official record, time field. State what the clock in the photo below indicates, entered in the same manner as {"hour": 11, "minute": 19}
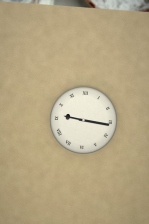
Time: {"hour": 9, "minute": 16}
